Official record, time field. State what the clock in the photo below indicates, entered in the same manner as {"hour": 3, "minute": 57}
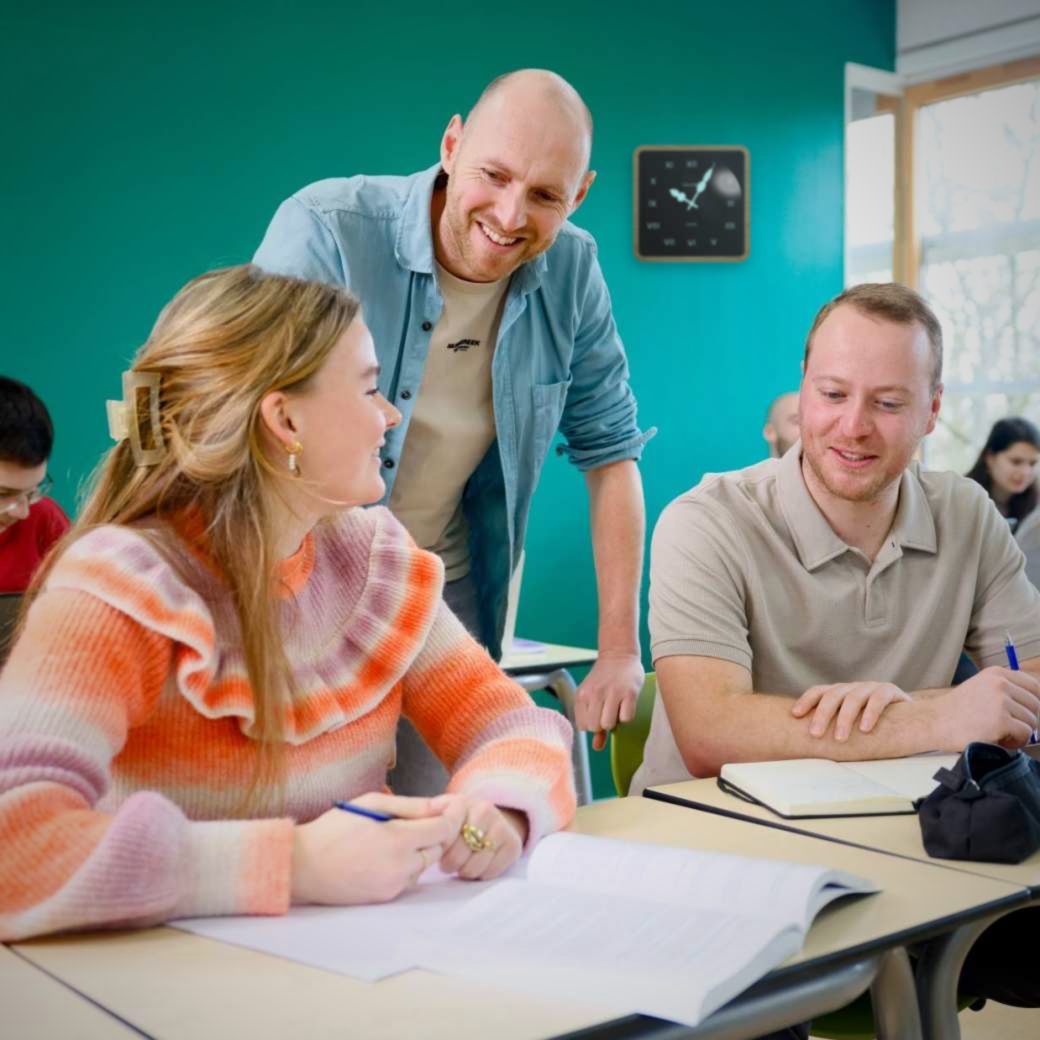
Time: {"hour": 10, "minute": 5}
